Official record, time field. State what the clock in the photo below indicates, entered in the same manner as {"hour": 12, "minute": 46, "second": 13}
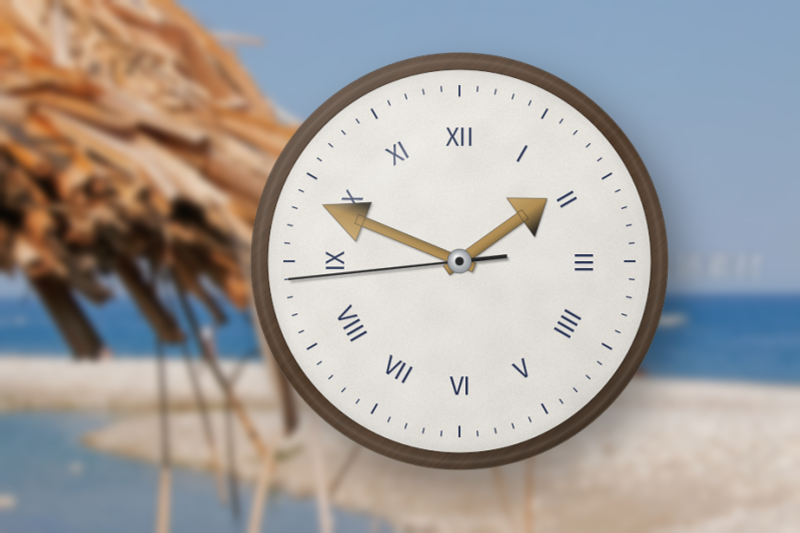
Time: {"hour": 1, "minute": 48, "second": 44}
